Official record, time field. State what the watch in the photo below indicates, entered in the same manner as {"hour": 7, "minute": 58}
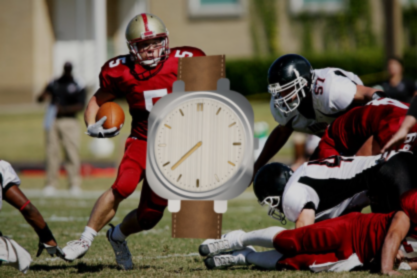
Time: {"hour": 7, "minute": 38}
